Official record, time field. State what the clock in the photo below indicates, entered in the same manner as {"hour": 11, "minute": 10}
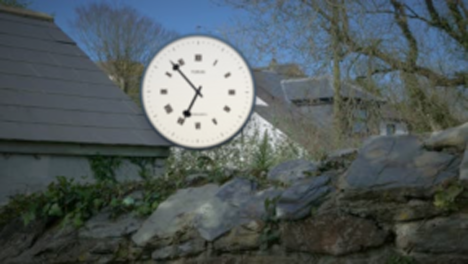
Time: {"hour": 6, "minute": 53}
